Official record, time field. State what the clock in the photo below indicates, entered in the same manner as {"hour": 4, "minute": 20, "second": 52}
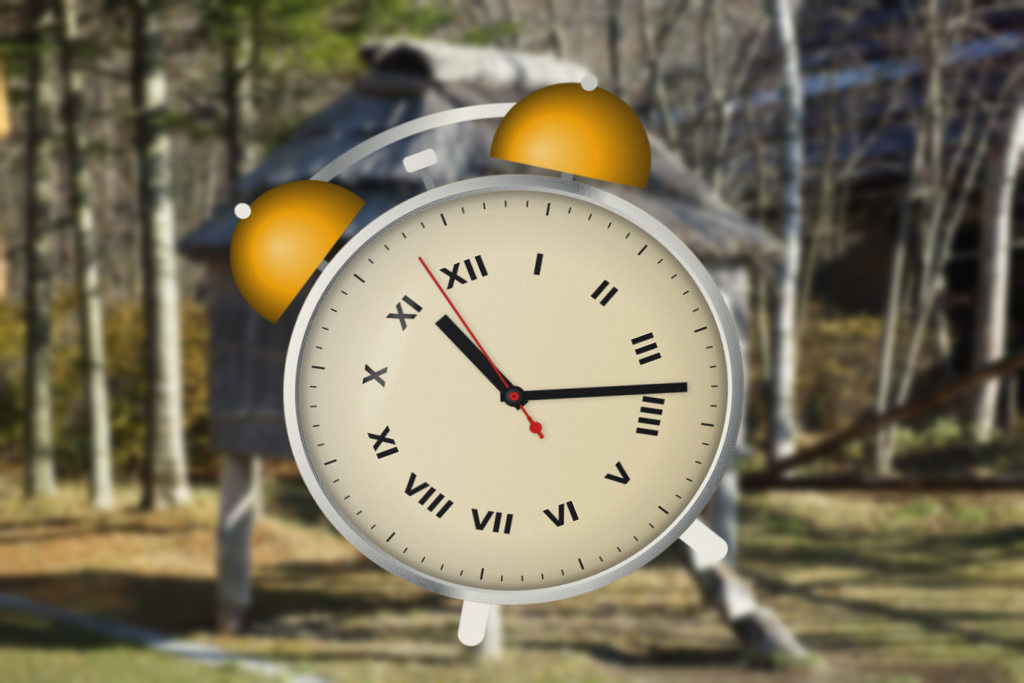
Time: {"hour": 11, "minute": 17, "second": 58}
